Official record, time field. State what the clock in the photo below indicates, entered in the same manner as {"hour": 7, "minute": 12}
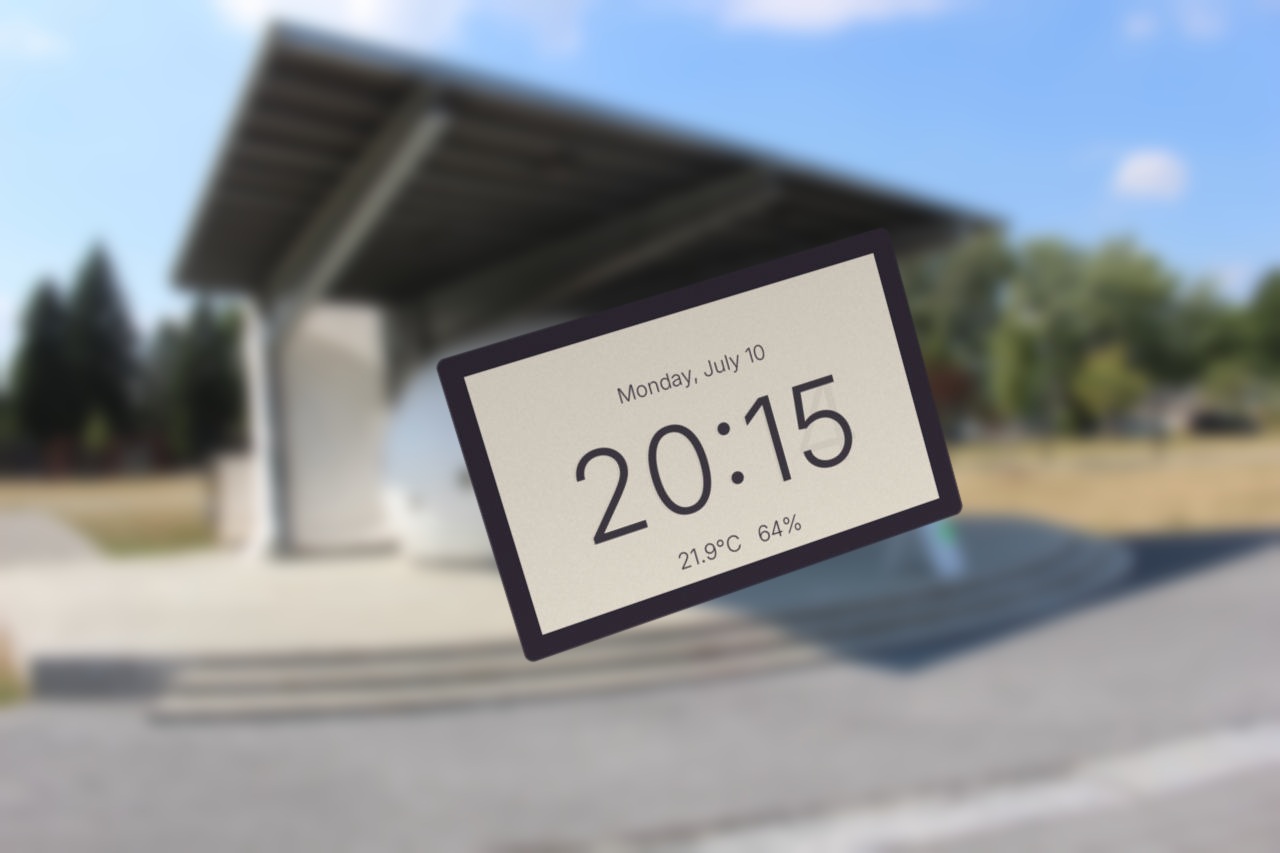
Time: {"hour": 20, "minute": 15}
